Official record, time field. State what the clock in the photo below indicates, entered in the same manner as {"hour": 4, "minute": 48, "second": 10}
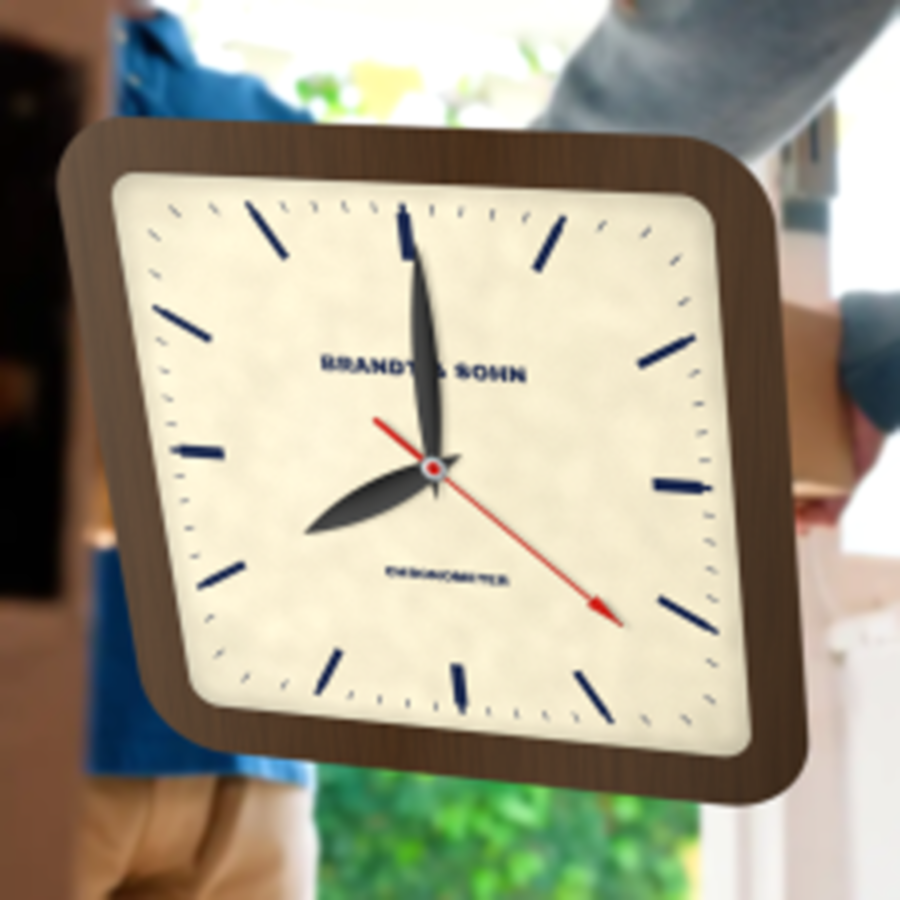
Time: {"hour": 8, "minute": 0, "second": 22}
